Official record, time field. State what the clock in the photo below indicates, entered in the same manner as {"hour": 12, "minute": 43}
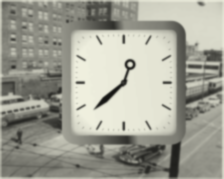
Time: {"hour": 12, "minute": 38}
